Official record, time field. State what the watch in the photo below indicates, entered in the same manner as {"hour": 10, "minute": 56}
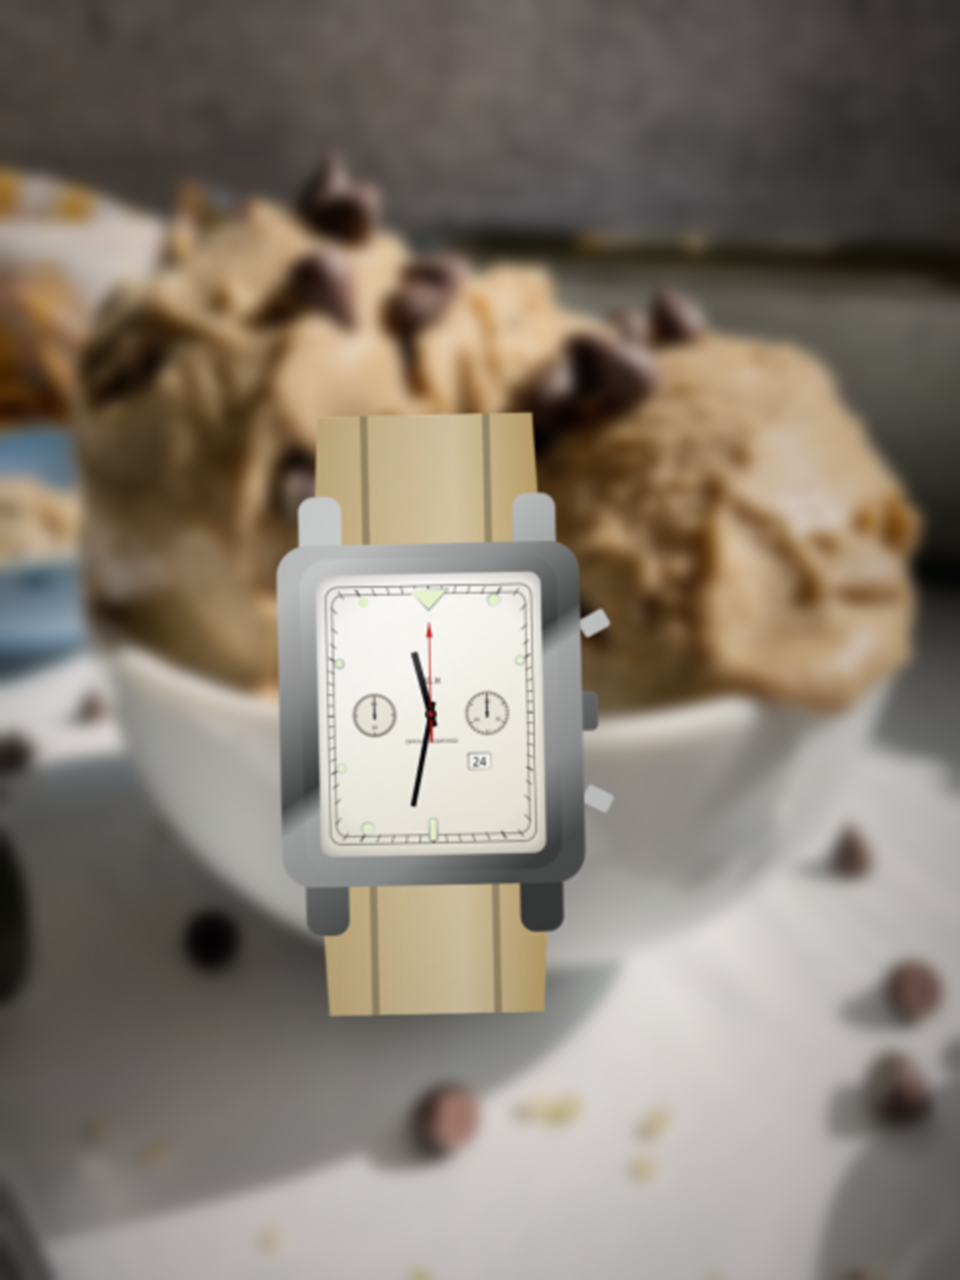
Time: {"hour": 11, "minute": 32}
